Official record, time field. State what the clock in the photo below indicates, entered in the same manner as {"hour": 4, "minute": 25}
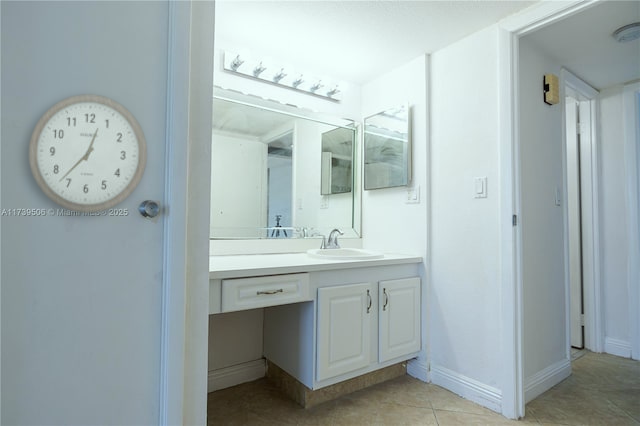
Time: {"hour": 12, "minute": 37}
